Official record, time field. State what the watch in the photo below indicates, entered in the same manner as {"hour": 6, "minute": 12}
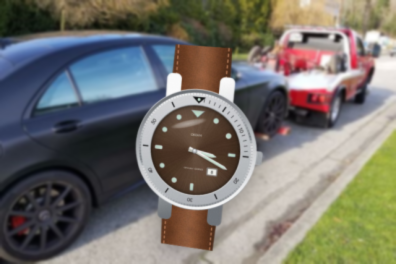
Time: {"hour": 3, "minute": 19}
